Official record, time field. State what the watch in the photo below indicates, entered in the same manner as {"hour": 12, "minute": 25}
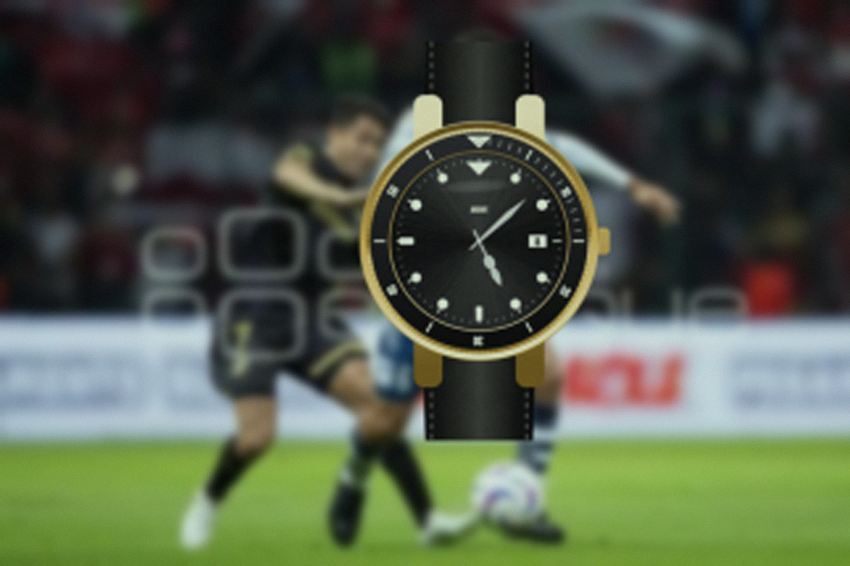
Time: {"hour": 5, "minute": 8}
